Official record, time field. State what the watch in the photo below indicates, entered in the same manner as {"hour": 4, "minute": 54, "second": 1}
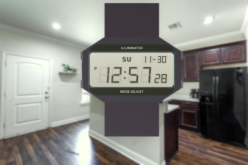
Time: {"hour": 12, "minute": 57, "second": 28}
